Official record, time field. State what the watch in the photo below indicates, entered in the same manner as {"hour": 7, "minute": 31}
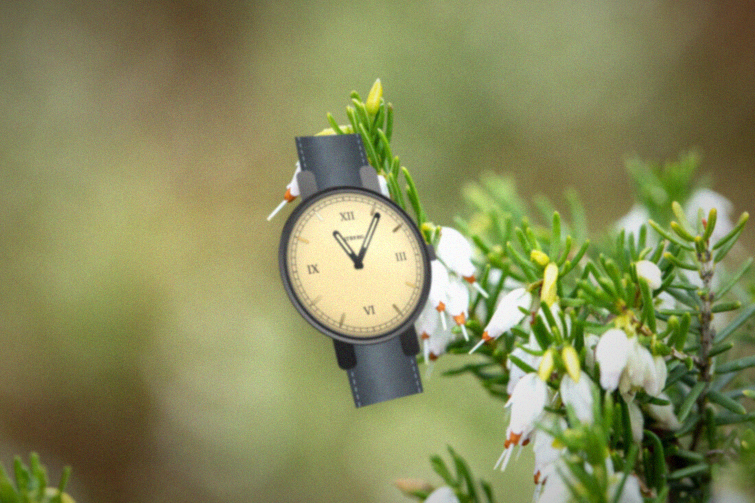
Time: {"hour": 11, "minute": 6}
